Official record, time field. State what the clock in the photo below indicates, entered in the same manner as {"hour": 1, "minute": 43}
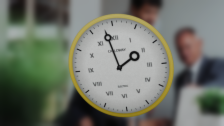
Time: {"hour": 1, "minute": 58}
